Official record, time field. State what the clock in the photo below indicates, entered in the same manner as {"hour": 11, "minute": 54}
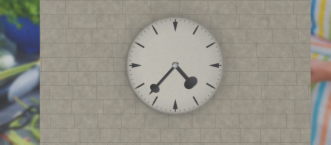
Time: {"hour": 4, "minute": 37}
